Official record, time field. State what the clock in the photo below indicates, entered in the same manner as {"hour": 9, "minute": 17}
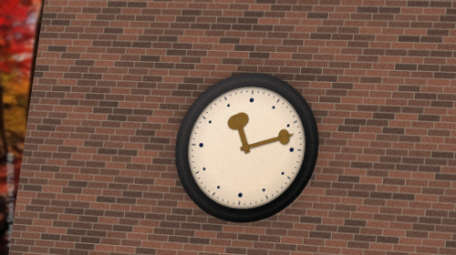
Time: {"hour": 11, "minute": 12}
